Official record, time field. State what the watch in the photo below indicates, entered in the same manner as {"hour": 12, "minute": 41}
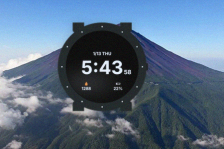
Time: {"hour": 5, "minute": 43}
